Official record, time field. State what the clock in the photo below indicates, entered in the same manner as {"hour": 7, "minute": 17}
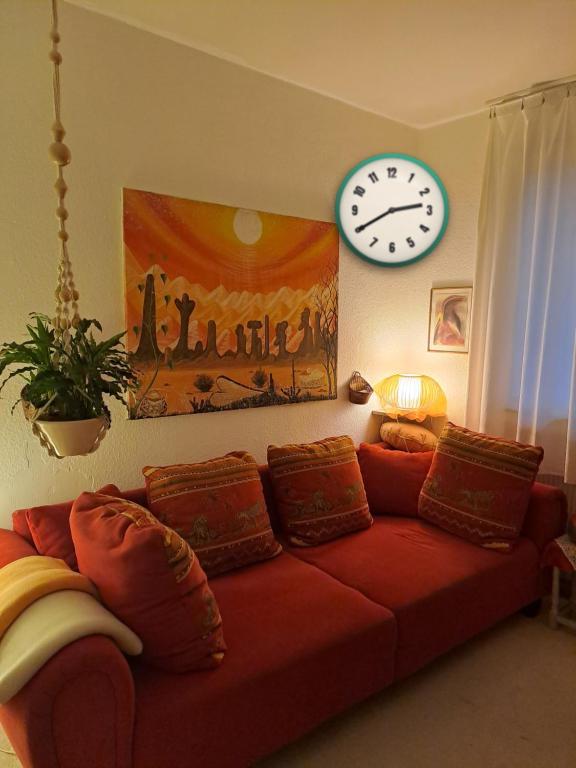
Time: {"hour": 2, "minute": 40}
